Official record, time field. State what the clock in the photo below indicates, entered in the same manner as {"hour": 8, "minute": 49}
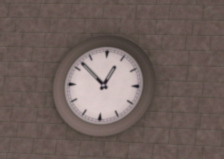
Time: {"hour": 12, "minute": 52}
